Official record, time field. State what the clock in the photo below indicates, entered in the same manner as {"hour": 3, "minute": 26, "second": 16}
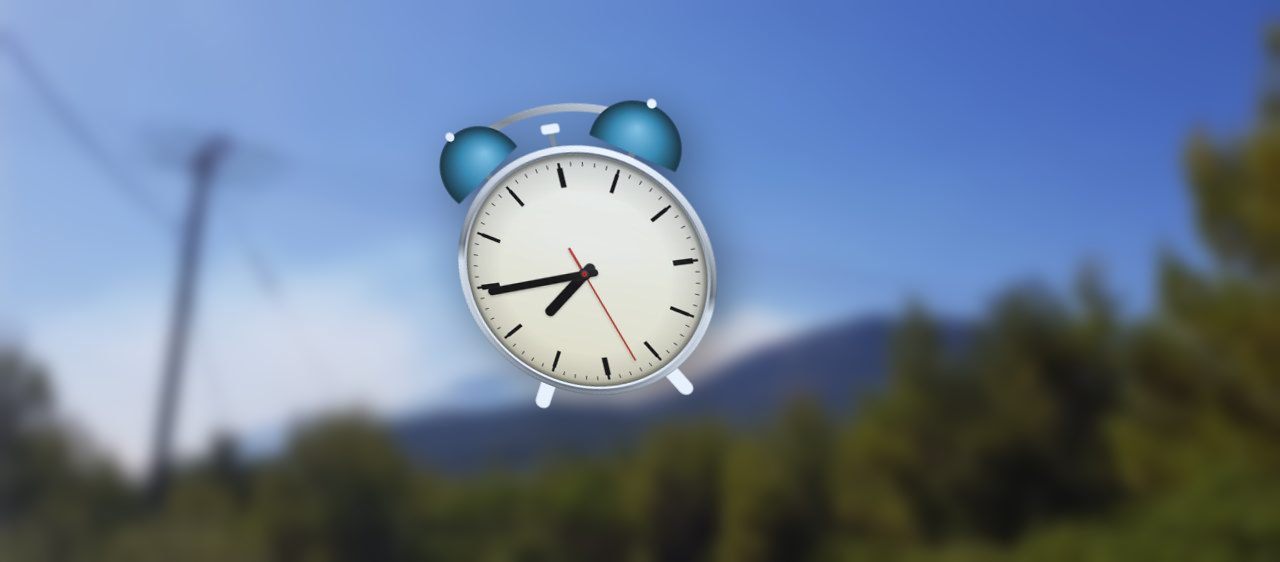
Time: {"hour": 7, "minute": 44, "second": 27}
